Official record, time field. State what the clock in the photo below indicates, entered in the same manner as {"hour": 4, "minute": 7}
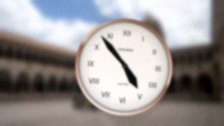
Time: {"hour": 4, "minute": 53}
